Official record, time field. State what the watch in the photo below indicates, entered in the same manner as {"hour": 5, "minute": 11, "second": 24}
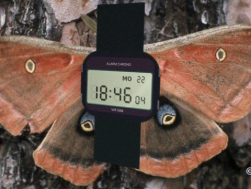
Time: {"hour": 18, "minute": 46, "second": 4}
